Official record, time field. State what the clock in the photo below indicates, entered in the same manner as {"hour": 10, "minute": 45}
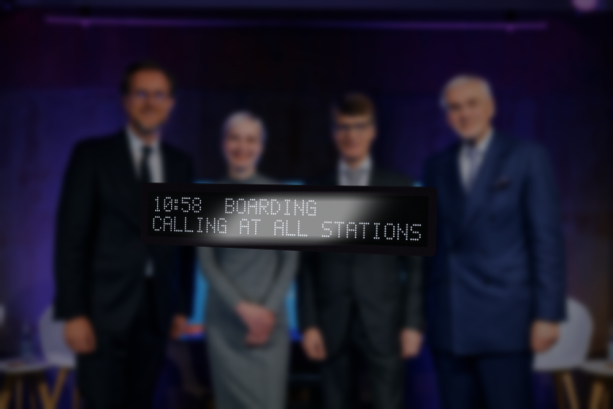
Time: {"hour": 10, "minute": 58}
